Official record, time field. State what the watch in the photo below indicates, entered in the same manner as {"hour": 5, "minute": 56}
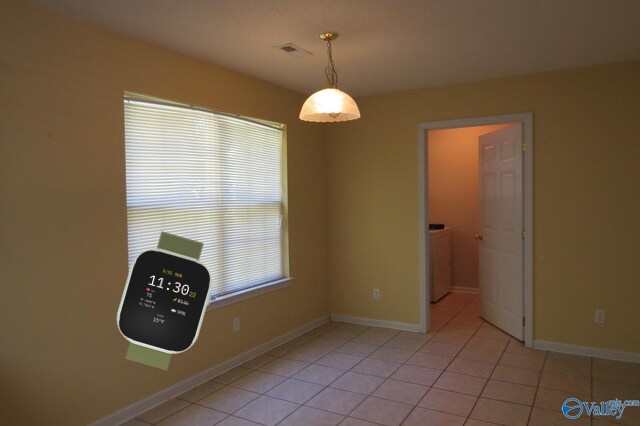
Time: {"hour": 11, "minute": 30}
